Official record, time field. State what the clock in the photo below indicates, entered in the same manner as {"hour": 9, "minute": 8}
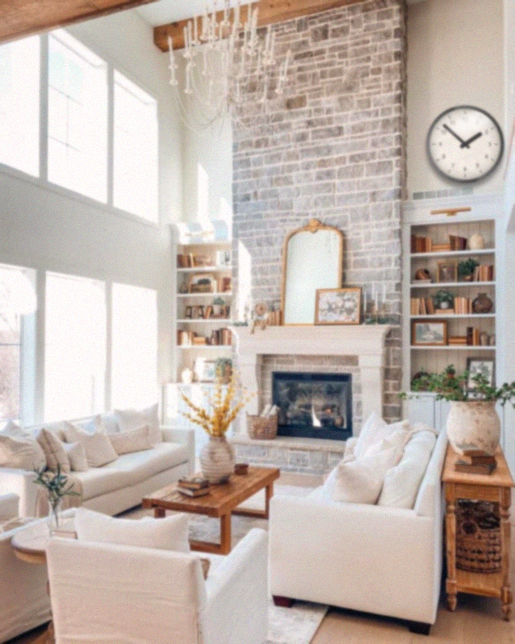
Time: {"hour": 1, "minute": 52}
